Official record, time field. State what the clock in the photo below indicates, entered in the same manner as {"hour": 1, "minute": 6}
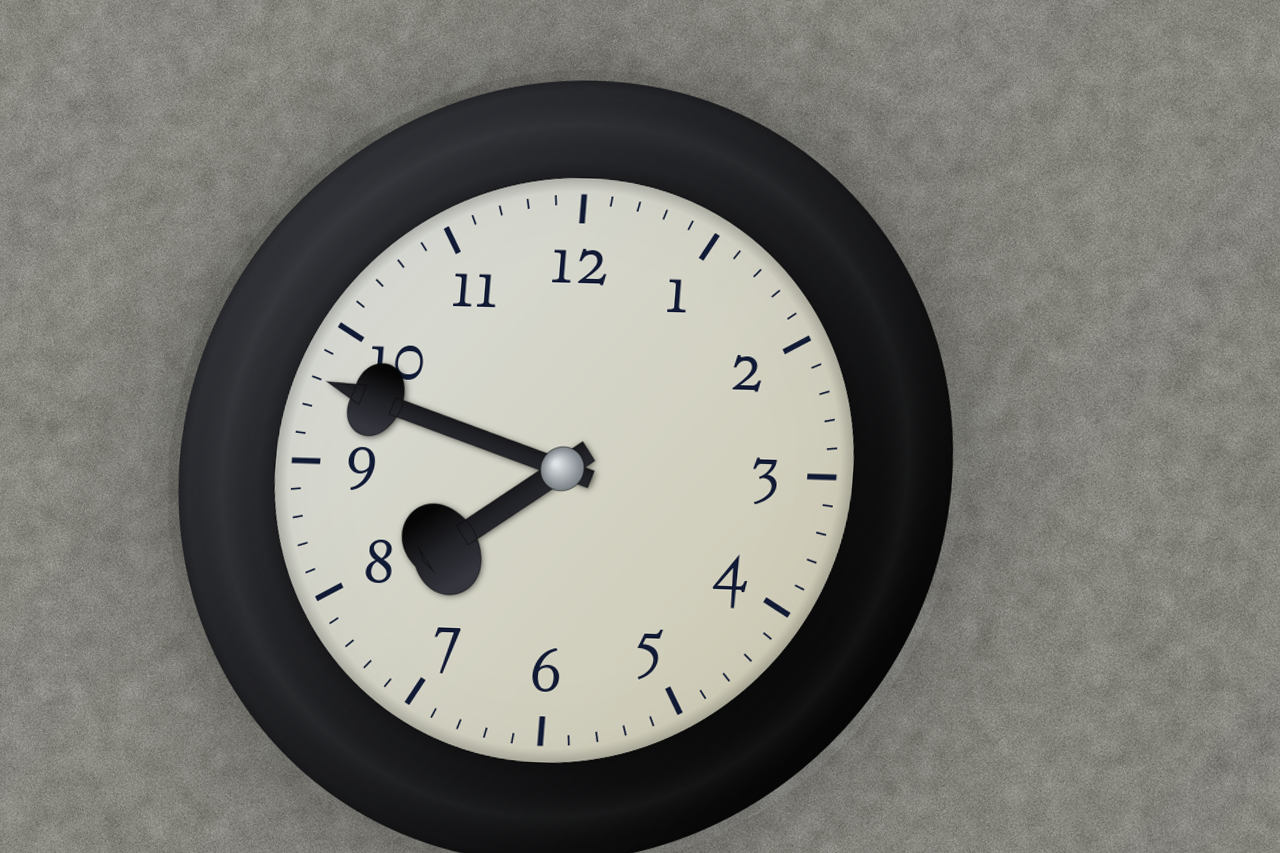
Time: {"hour": 7, "minute": 48}
